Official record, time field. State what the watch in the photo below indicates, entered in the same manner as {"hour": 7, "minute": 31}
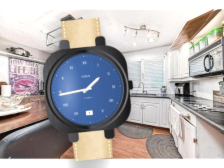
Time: {"hour": 1, "minute": 44}
